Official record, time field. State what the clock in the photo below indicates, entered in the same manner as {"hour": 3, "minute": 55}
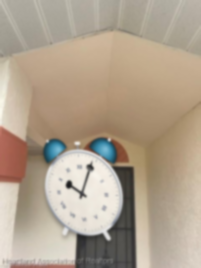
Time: {"hour": 10, "minute": 4}
